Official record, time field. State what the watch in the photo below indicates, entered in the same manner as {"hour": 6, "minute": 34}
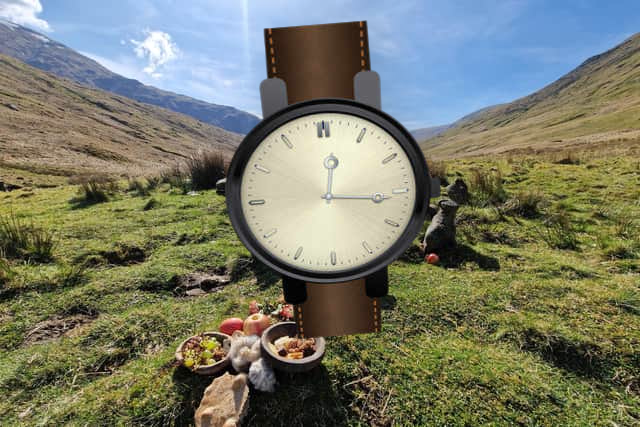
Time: {"hour": 12, "minute": 16}
